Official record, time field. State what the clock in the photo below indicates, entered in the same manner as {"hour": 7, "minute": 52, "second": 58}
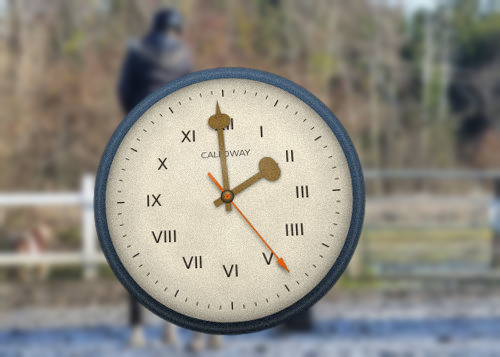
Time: {"hour": 1, "minute": 59, "second": 24}
